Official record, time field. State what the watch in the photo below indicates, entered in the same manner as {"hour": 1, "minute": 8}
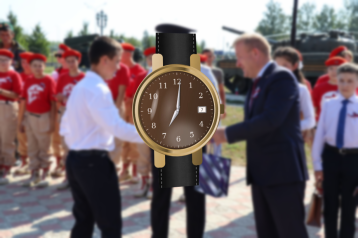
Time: {"hour": 7, "minute": 1}
